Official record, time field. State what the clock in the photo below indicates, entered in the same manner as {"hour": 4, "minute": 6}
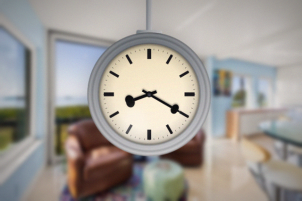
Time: {"hour": 8, "minute": 20}
